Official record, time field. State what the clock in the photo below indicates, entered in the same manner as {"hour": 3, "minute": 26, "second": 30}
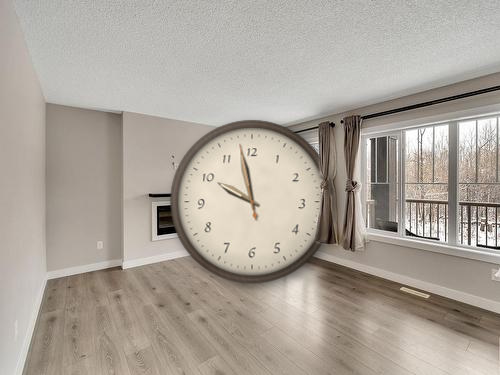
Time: {"hour": 9, "minute": 57, "second": 58}
